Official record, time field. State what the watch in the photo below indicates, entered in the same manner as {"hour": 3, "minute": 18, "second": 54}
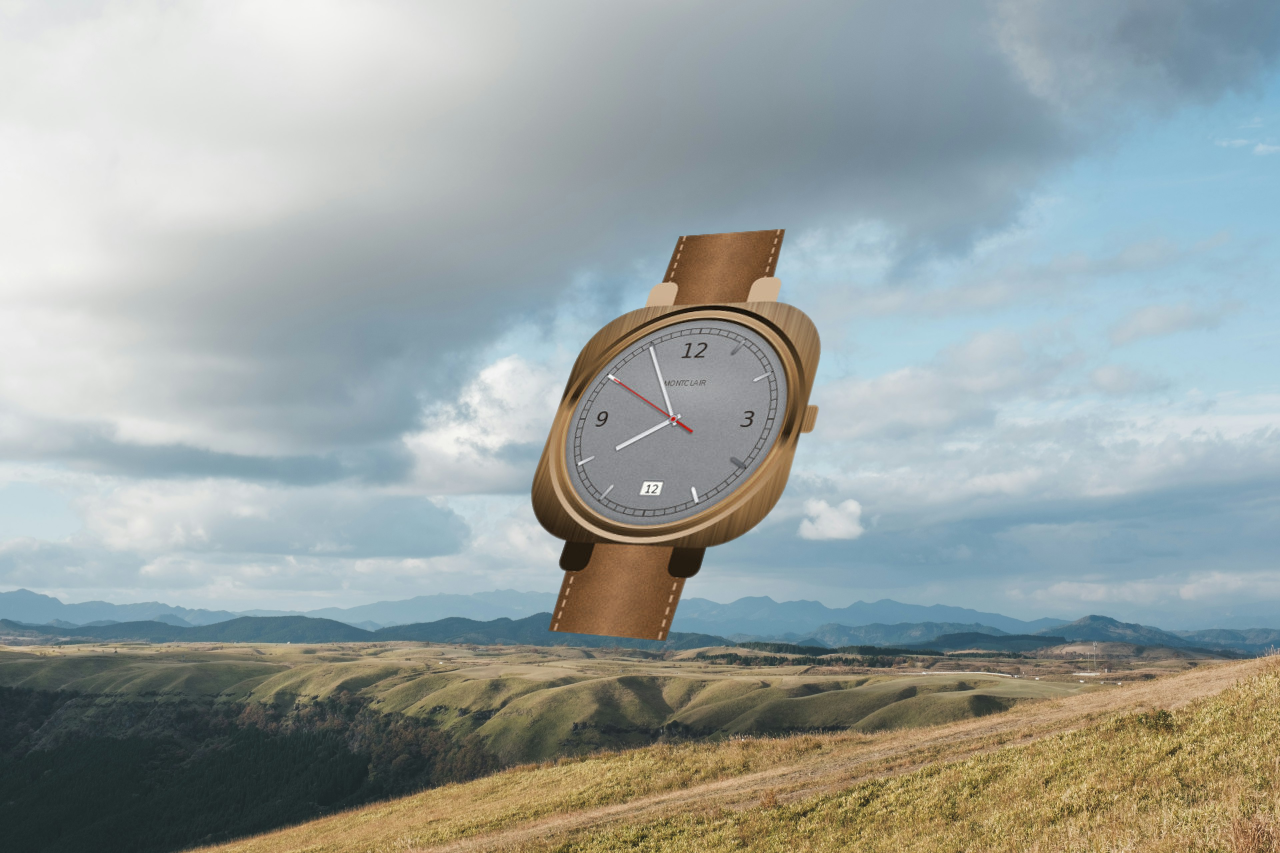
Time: {"hour": 7, "minute": 54, "second": 50}
